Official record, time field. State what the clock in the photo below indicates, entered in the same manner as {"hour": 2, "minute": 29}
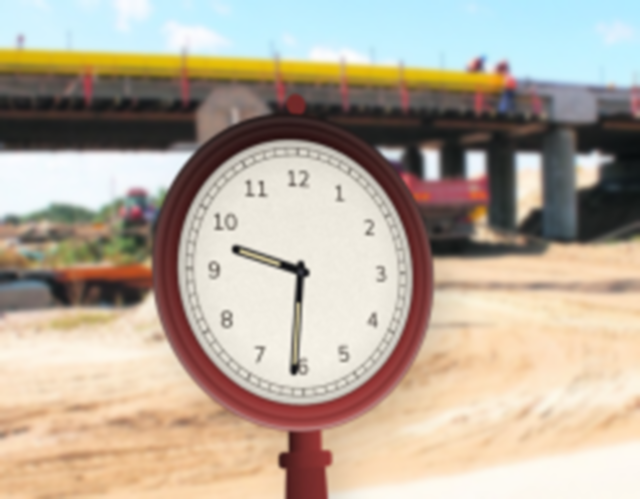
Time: {"hour": 9, "minute": 31}
